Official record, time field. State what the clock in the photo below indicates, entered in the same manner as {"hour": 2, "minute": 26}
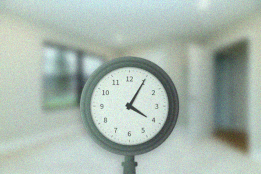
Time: {"hour": 4, "minute": 5}
